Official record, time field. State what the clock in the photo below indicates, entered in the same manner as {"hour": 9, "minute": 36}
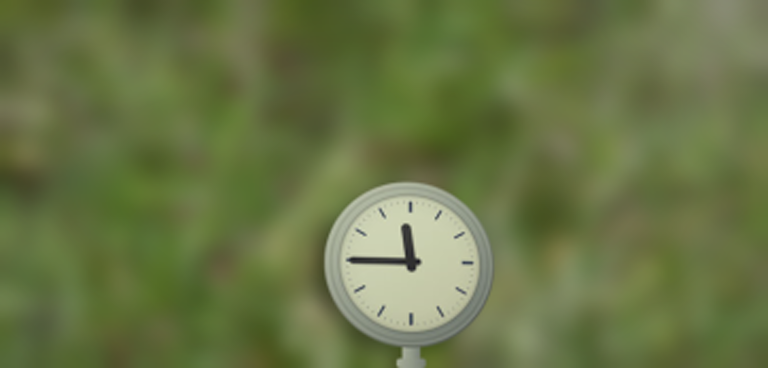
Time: {"hour": 11, "minute": 45}
